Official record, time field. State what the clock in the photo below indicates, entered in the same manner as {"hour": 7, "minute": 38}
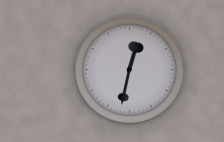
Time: {"hour": 12, "minute": 32}
